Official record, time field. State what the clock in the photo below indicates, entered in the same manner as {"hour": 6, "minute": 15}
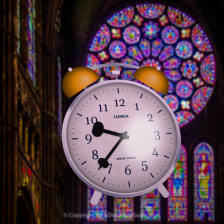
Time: {"hour": 9, "minute": 37}
